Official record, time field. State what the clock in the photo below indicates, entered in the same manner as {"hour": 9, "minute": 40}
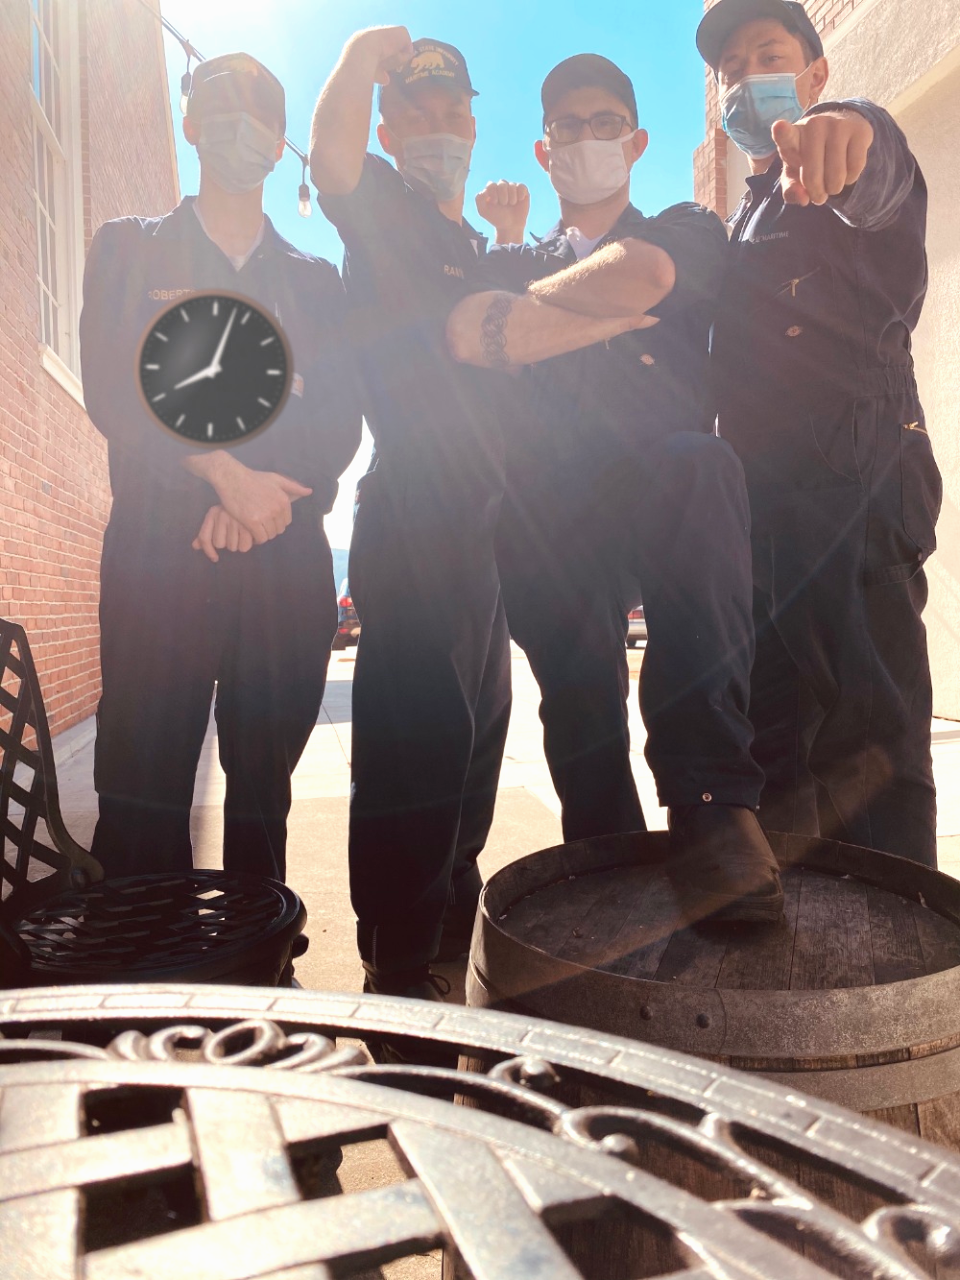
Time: {"hour": 8, "minute": 3}
